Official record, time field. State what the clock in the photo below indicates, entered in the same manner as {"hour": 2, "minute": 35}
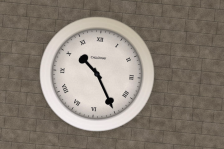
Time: {"hour": 10, "minute": 25}
